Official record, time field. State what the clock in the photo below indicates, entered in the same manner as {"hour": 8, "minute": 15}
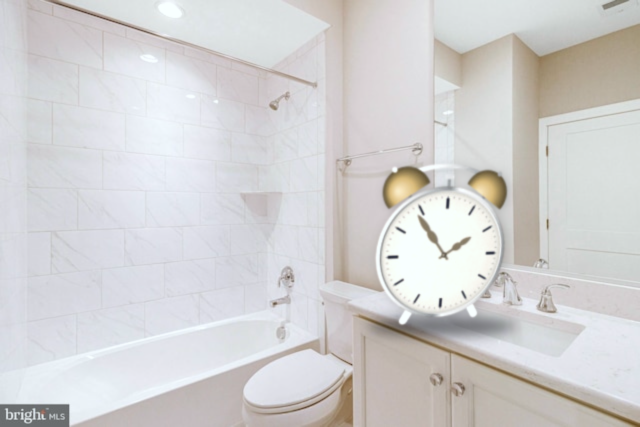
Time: {"hour": 1, "minute": 54}
